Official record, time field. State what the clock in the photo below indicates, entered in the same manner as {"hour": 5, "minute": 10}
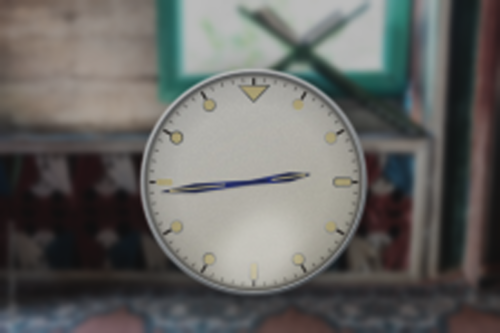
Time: {"hour": 2, "minute": 44}
